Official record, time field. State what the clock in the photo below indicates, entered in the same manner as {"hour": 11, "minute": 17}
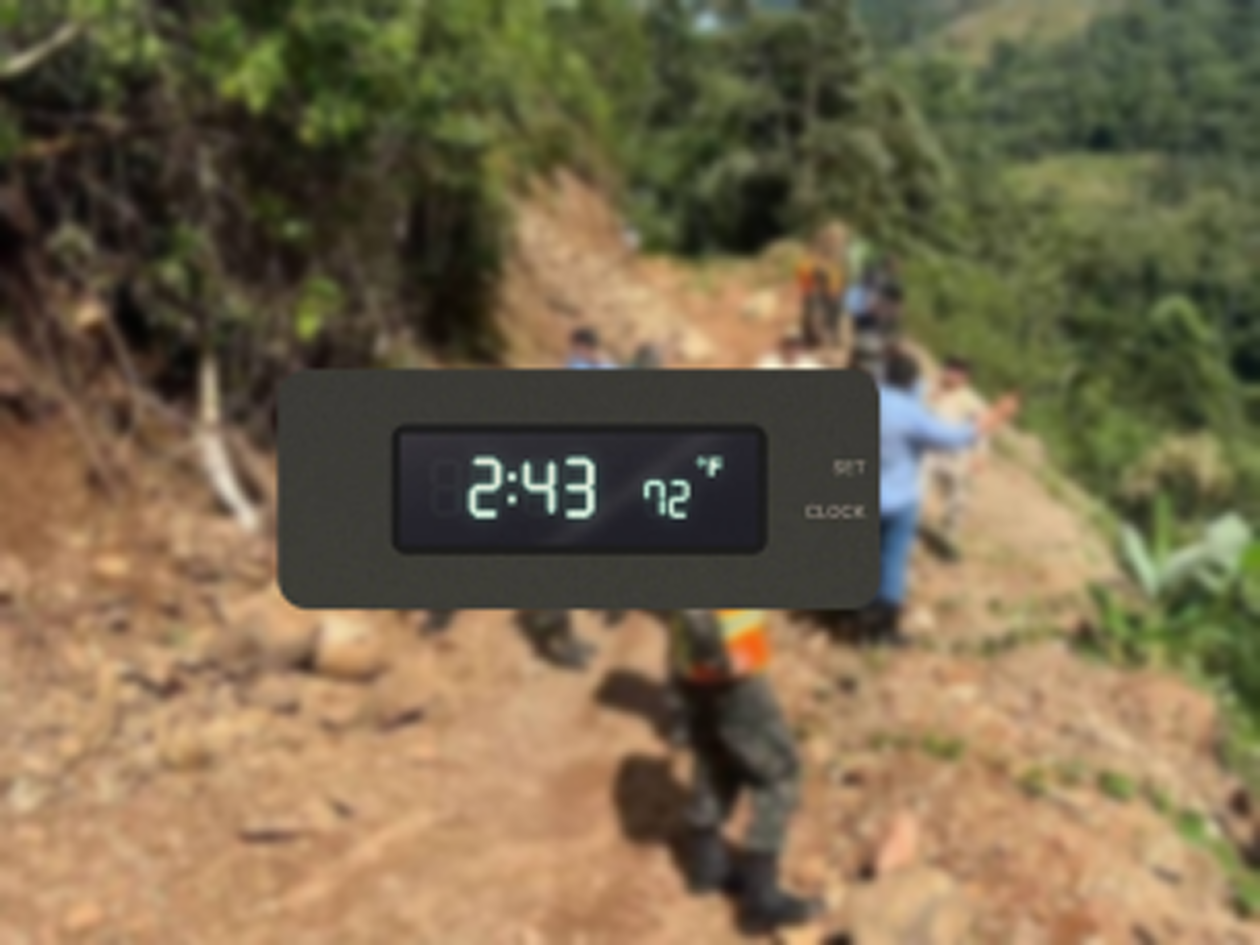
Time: {"hour": 2, "minute": 43}
